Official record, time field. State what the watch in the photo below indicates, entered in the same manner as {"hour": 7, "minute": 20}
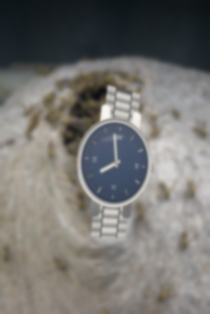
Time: {"hour": 7, "minute": 58}
